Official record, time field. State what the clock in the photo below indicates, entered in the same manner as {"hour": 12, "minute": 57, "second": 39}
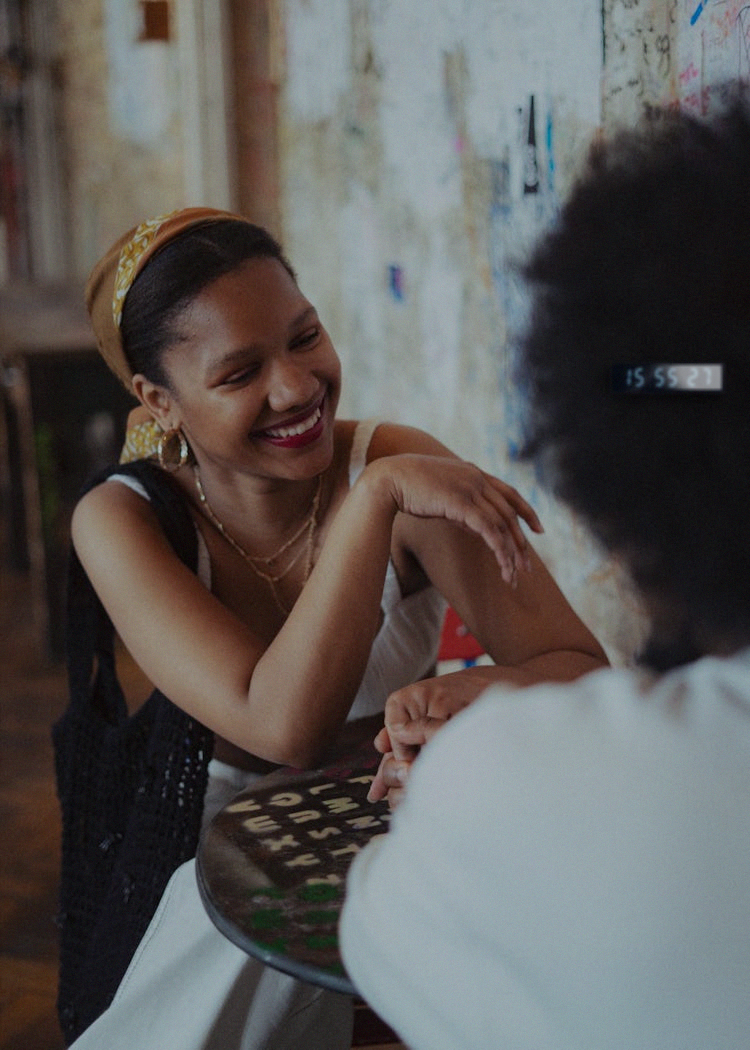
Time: {"hour": 15, "minute": 55, "second": 27}
